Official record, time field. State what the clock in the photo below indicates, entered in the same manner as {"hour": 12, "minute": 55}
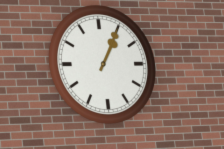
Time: {"hour": 1, "minute": 5}
